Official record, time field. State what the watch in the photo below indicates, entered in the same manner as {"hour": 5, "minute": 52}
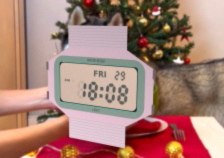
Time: {"hour": 18, "minute": 8}
